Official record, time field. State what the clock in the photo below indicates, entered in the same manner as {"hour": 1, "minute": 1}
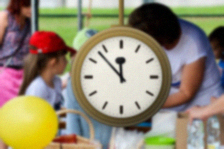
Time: {"hour": 11, "minute": 53}
